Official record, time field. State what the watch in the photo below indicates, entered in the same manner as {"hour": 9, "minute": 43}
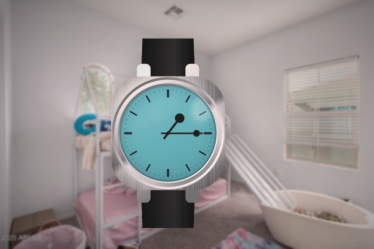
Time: {"hour": 1, "minute": 15}
